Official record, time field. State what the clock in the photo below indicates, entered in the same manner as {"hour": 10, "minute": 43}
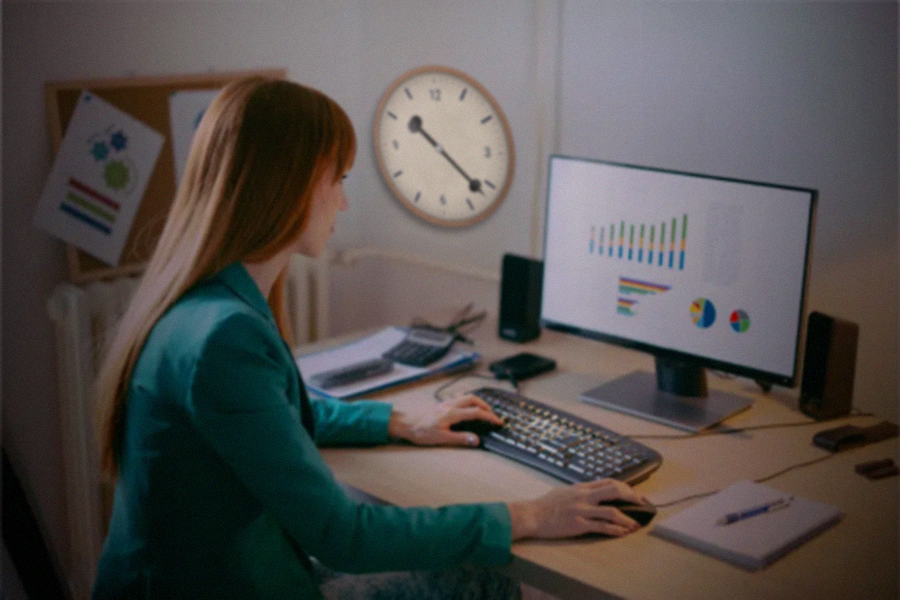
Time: {"hour": 10, "minute": 22}
